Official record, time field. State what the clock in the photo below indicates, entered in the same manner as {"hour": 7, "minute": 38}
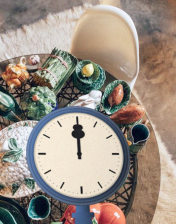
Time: {"hour": 12, "minute": 0}
